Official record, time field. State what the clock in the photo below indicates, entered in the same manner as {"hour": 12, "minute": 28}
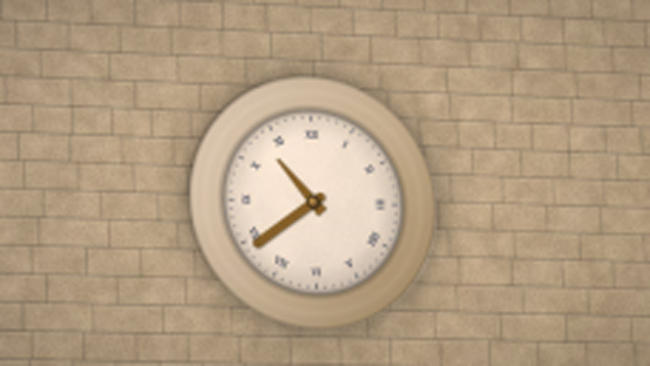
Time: {"hour": 10, "minute": 39}
